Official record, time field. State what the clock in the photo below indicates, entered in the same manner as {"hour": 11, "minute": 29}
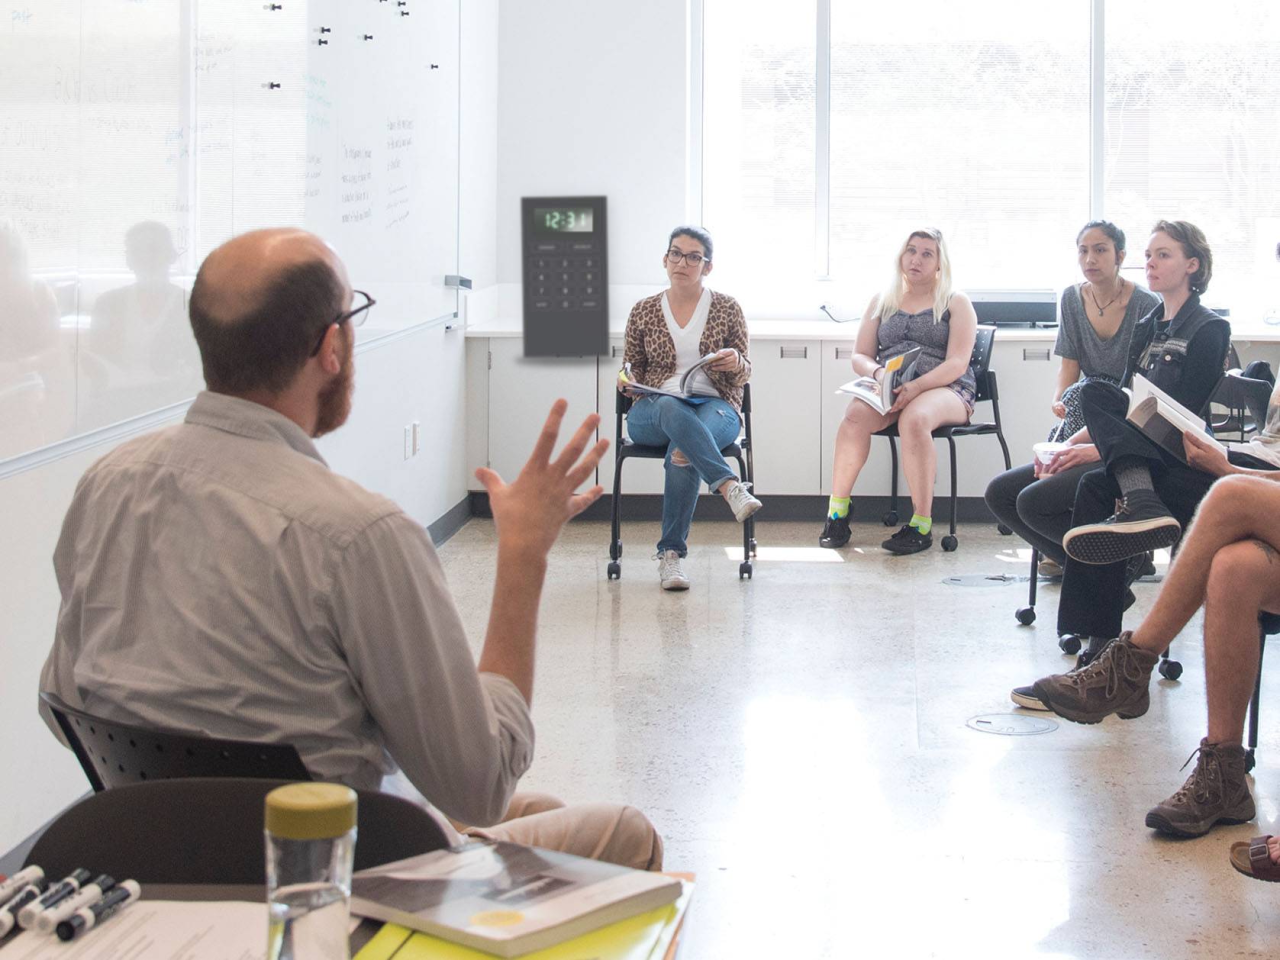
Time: {"hour": 12, "minute": 31}
